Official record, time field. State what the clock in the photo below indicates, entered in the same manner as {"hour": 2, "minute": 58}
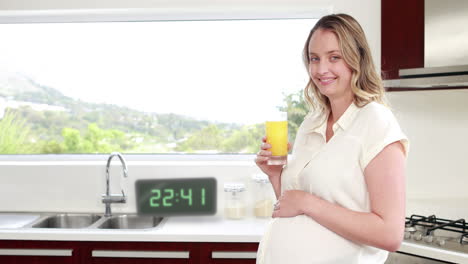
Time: {"hour": 22, "minute": 41}
